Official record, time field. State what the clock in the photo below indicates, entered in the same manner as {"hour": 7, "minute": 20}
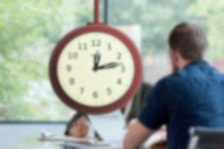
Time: {"hour": 12, "minute": 13}
